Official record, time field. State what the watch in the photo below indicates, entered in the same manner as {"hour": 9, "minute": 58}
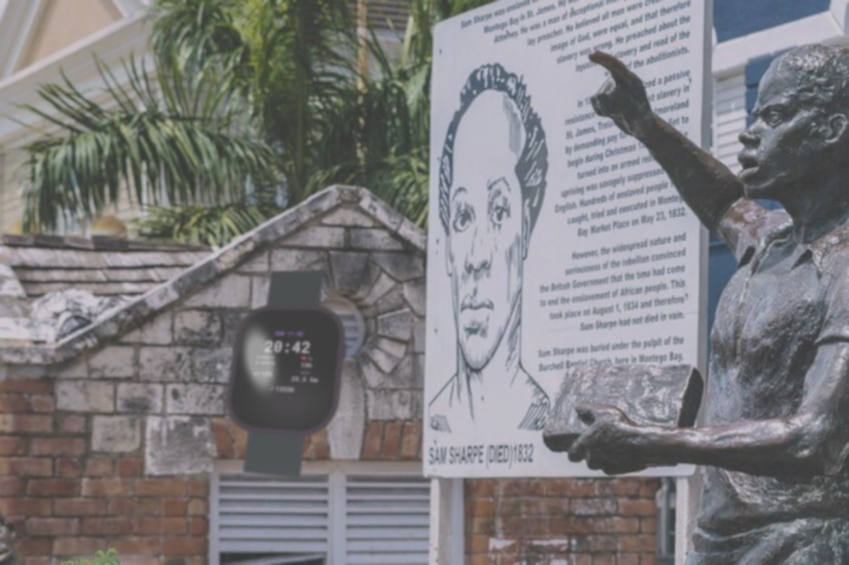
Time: {"hour": 20, "minute": 42}
